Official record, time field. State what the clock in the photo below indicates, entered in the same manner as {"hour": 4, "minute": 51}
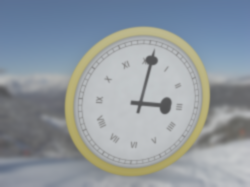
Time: {"hour": 3, "minute": 1}
